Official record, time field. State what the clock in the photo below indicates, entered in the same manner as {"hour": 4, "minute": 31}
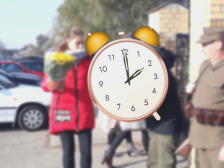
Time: {"hour": 2, "minute": 0}
